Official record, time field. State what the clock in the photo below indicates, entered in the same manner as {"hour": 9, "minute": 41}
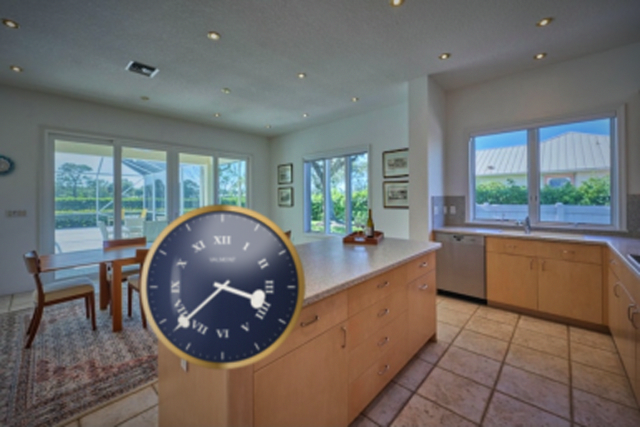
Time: {"hour": 3, "minute": 38}
